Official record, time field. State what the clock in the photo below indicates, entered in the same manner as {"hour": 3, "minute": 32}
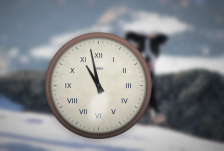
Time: {"hour": 10, "minute": 58}
